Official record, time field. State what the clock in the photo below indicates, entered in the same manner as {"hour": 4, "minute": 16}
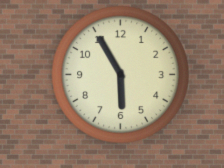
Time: {"hour": 5, "minute": 55}
